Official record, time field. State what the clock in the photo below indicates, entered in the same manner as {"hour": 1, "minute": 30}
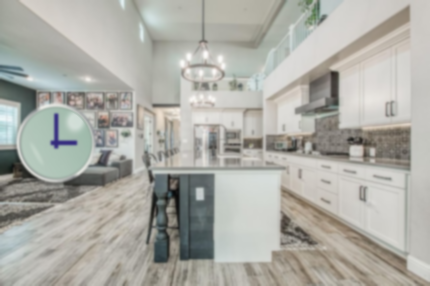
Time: {"hour": 3, "minute": 0}
